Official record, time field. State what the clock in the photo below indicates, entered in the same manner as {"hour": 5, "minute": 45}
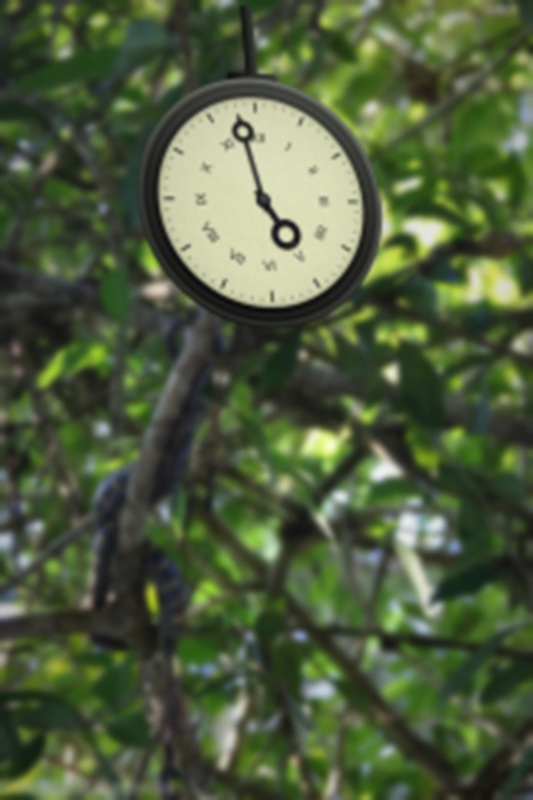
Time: {"hour": 4, "minute": 58}
